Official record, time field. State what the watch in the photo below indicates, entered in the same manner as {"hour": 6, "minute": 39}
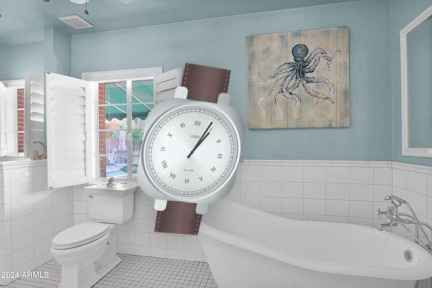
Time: {"hour": 1, "minute": 4}
